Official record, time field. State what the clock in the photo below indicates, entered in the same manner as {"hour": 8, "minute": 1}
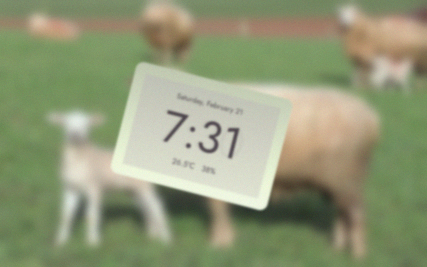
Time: {"hour": 7, "minute": 31}
